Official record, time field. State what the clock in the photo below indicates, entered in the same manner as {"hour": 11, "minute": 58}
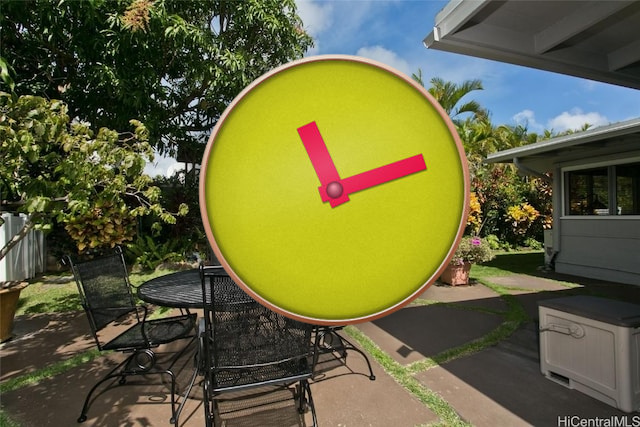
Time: {"hour": 11, "minute": 12}
